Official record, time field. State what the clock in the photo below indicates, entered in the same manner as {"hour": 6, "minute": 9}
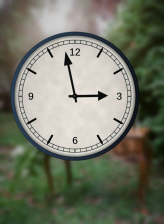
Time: {"hour": 2, "minute": 58}
